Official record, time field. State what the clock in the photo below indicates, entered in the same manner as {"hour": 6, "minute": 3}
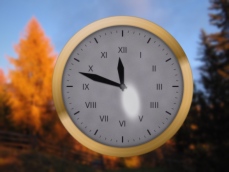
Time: {"hour": 11, "minute": 48}
